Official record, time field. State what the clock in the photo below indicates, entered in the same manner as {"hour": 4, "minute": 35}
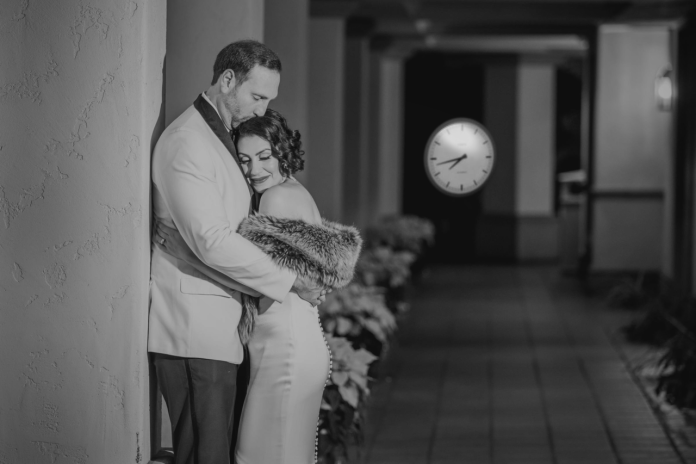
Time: {"hour": 7, "minute": 43}
